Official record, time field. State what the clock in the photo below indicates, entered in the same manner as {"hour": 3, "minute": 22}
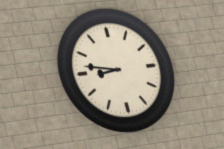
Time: {"hour": 8, "minute": 47}
